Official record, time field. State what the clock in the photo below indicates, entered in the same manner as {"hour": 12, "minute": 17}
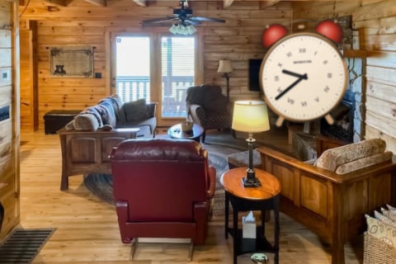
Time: {"hour": 9, "minute": 39}
